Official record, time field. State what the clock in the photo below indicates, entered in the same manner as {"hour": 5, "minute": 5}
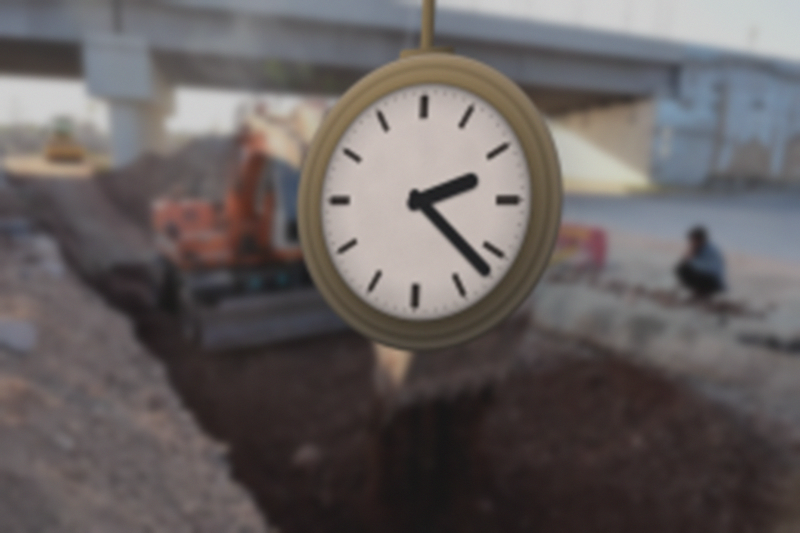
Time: {"hour": 2, "minute": 22}
